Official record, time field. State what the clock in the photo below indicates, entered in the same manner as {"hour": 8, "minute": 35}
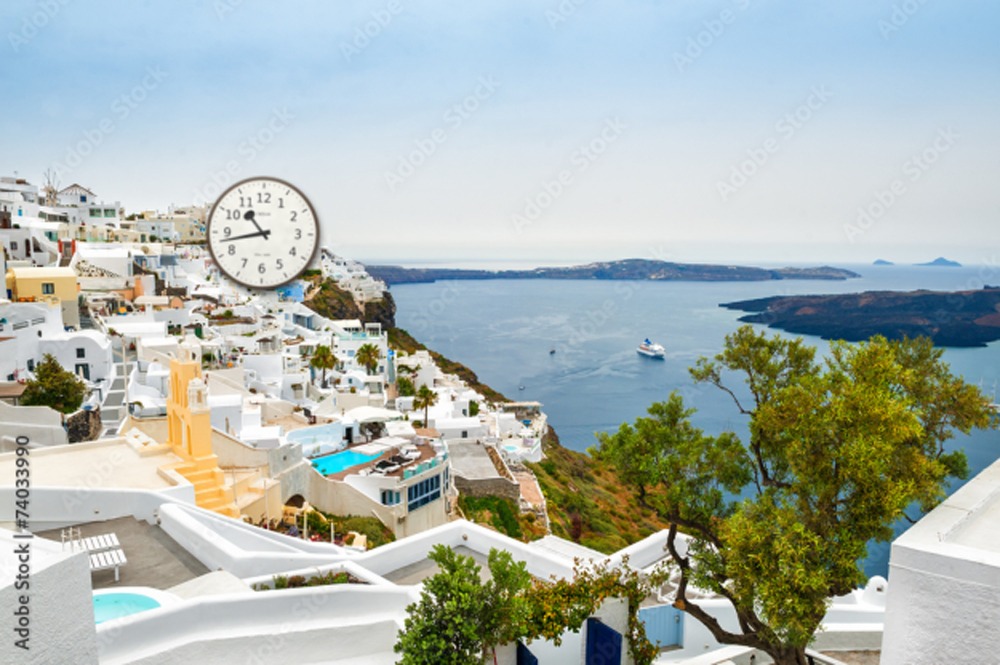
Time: {"hour": 10, "minute": 43}
